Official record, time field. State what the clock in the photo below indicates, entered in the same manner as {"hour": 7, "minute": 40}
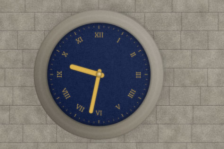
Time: {"hour": 9, "minute": 32}
